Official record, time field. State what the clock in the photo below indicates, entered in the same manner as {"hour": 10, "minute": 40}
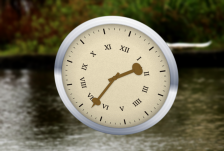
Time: {"hour": 1, "minute": 33}
